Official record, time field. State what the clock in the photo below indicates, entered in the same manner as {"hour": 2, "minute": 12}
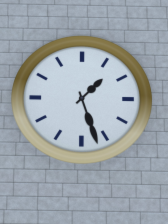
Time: {"hour": 1, "minute": 27}
